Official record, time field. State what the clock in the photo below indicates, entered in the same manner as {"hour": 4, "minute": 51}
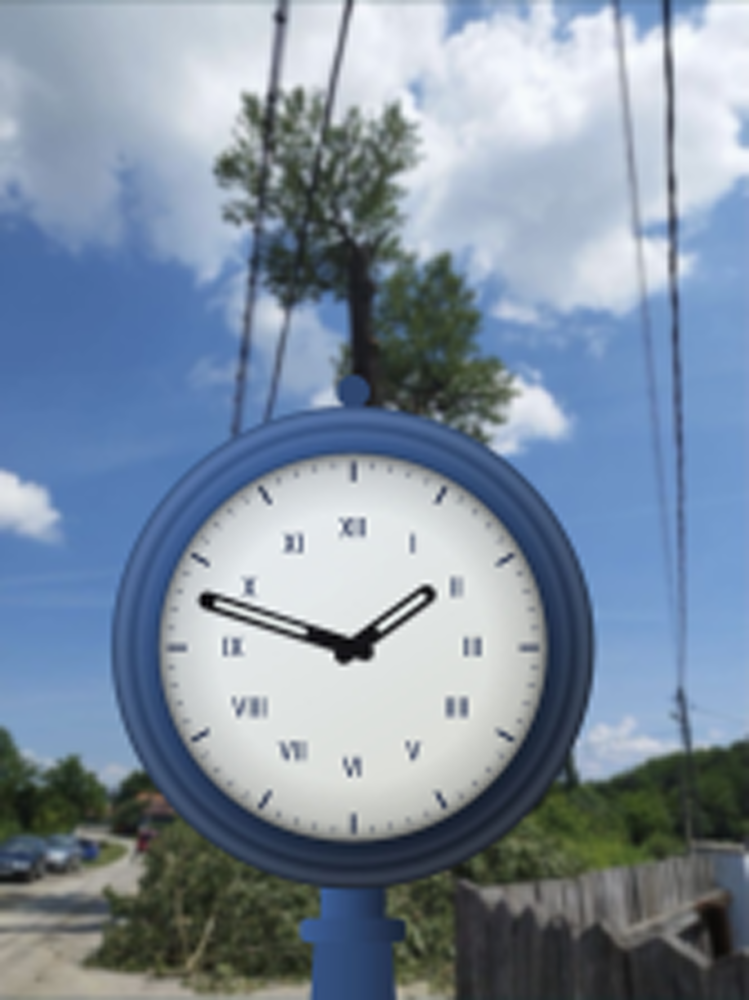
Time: {"hour": 1, "minute": 48}
